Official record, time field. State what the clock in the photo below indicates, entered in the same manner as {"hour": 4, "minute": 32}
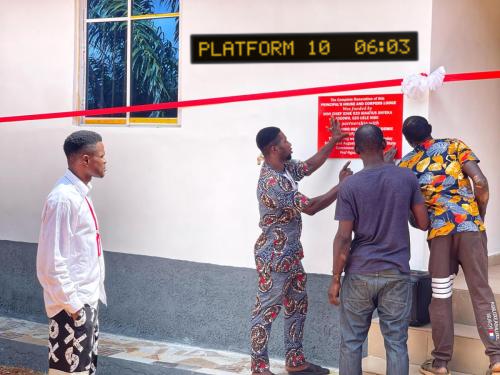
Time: {"hour": 6, "minute": 3}
